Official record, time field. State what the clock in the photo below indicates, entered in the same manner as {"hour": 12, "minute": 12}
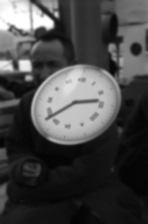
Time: {"hour": 2, "minute": 38}
